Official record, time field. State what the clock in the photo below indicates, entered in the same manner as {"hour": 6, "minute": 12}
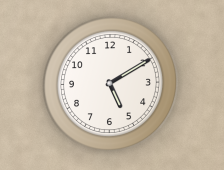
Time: {"hour": 5, "minute": 10}
